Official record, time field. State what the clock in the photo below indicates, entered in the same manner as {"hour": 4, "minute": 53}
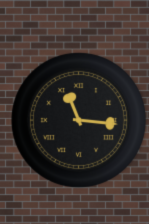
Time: {"hour": 11, "minute": 16}
